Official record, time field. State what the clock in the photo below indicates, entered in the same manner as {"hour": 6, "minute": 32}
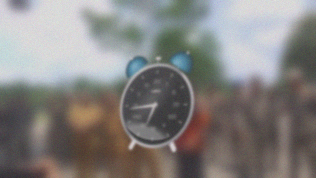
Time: {"hour": 6, "minute": 44}
